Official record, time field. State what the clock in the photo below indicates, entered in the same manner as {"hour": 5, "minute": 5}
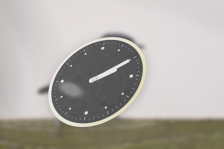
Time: {"hour": 2, "minute": 10}
